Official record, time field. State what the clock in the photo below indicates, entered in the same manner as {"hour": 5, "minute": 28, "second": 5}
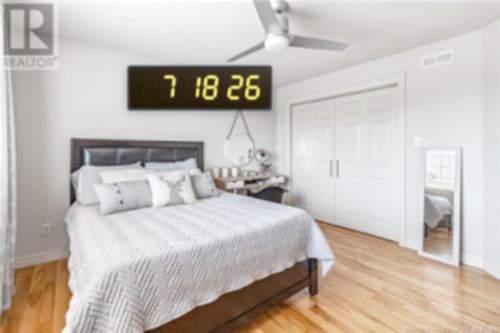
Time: {"hour": 7, "minute": 18, "second": 26}
